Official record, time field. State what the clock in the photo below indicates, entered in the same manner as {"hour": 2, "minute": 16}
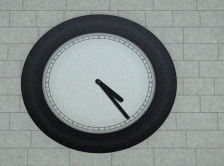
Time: {"hour": 4, "minute": 24}
